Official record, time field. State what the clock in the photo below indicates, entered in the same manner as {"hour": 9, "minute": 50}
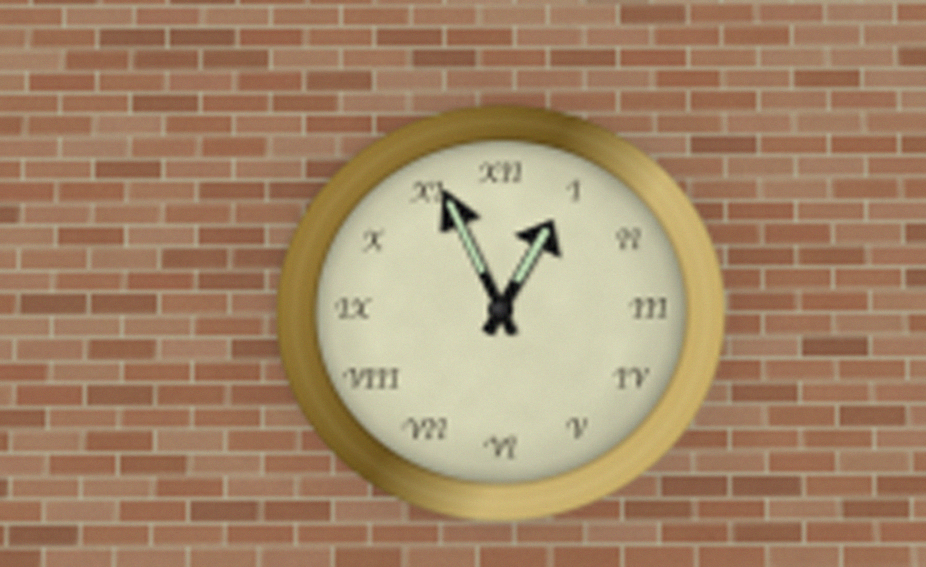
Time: {"hour": 12, "minute": 56}
